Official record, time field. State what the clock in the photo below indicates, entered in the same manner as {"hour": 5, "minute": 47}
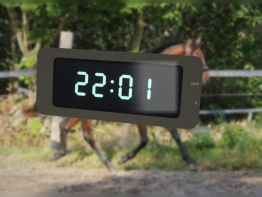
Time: {"hour": 22, "minute": 1}
